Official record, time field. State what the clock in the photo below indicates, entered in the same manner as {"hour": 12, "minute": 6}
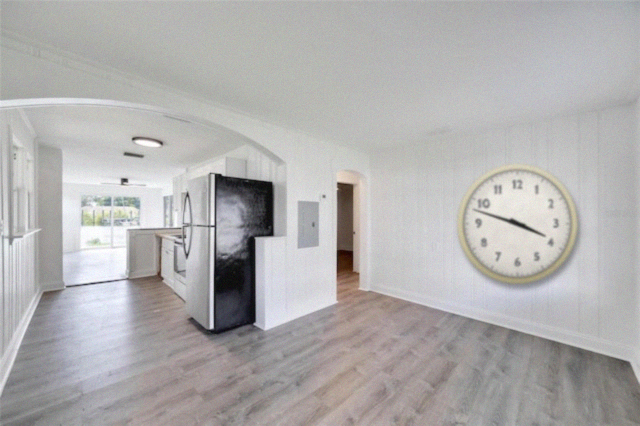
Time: {"hour": 3, "minute": 48}
